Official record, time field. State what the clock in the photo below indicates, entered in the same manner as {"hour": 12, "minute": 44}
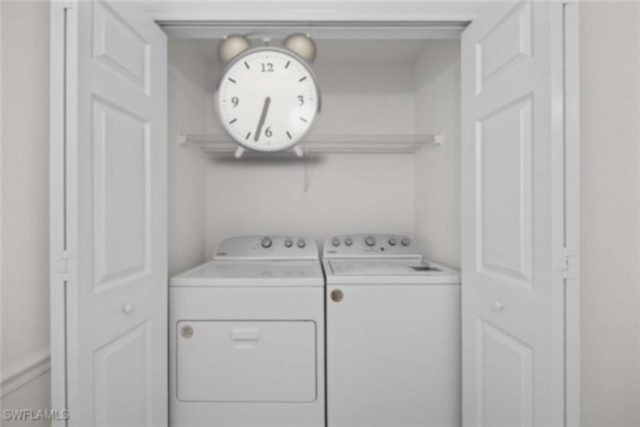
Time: {"hour": 6, "minute": 33}
